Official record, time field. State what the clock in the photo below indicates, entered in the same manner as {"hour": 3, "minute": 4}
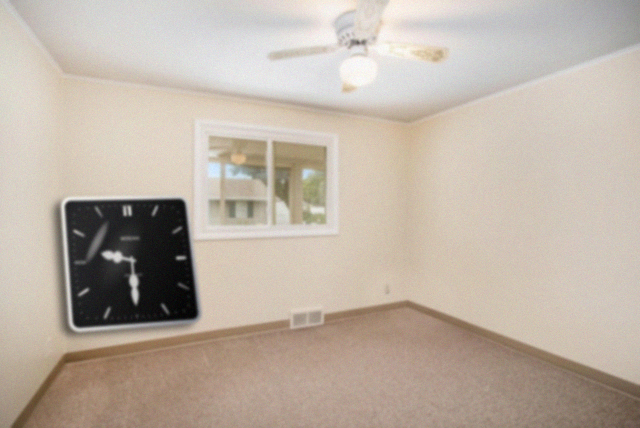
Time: {"hour": 9, "minute": 30}
